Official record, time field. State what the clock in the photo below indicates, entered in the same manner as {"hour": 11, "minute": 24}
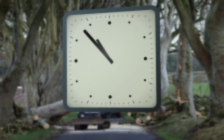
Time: {"hour": 10, "minute": 53}
